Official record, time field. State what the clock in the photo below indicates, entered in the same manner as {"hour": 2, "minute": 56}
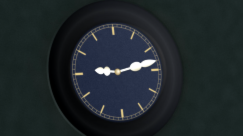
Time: {"hour": 9, "minute": 13}
